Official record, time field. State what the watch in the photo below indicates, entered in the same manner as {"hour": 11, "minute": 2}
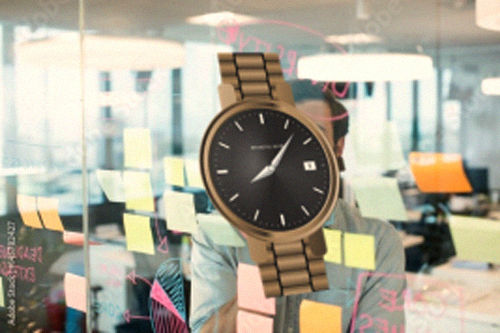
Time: {"hour": 8, "minute": 7}
